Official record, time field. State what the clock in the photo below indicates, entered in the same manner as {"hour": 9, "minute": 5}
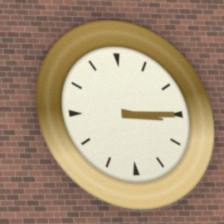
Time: {"hour": 3, "minute": 15}
